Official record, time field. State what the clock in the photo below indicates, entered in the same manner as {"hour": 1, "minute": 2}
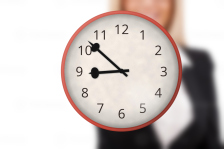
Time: {"hour": 8, "minute": 52}
